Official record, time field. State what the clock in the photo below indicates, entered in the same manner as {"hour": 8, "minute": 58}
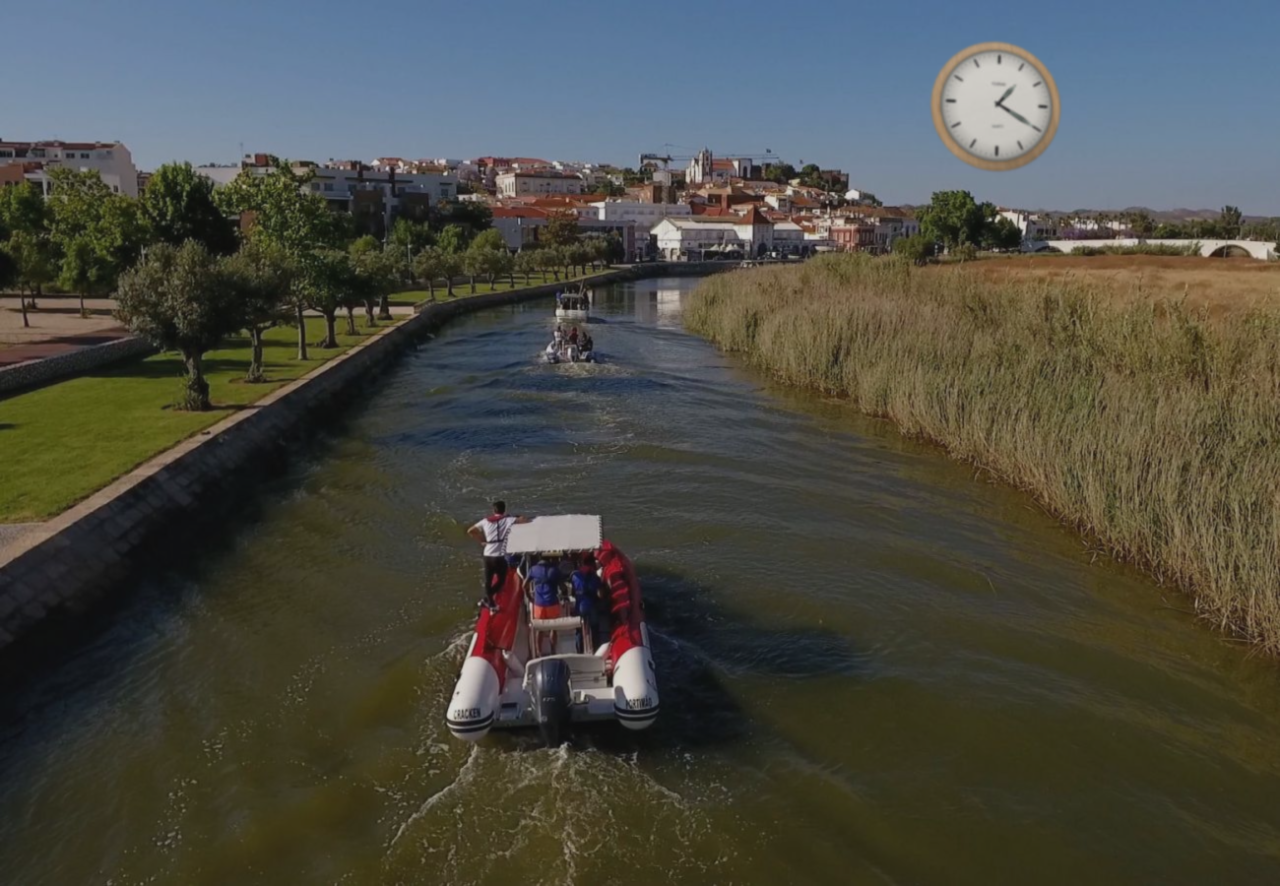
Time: {"hour": 1, "minute": 20}
